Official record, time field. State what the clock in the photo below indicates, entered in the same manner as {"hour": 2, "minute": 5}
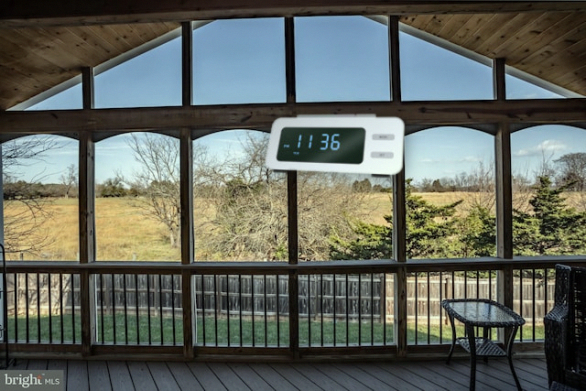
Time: {"hour": 11, "minute": 36}
